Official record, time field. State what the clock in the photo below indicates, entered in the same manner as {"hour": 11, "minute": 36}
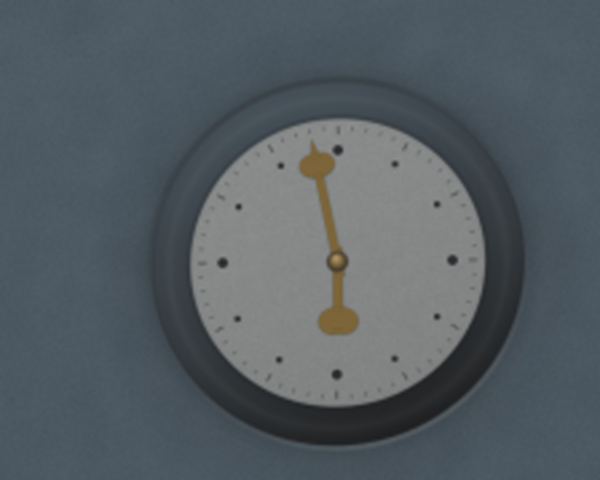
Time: {"hour": 5, "minute": 58}
